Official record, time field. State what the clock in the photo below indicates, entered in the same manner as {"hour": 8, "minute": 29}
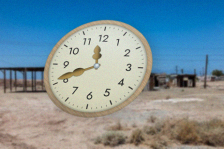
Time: {"hour": 11, "minute": 41}
